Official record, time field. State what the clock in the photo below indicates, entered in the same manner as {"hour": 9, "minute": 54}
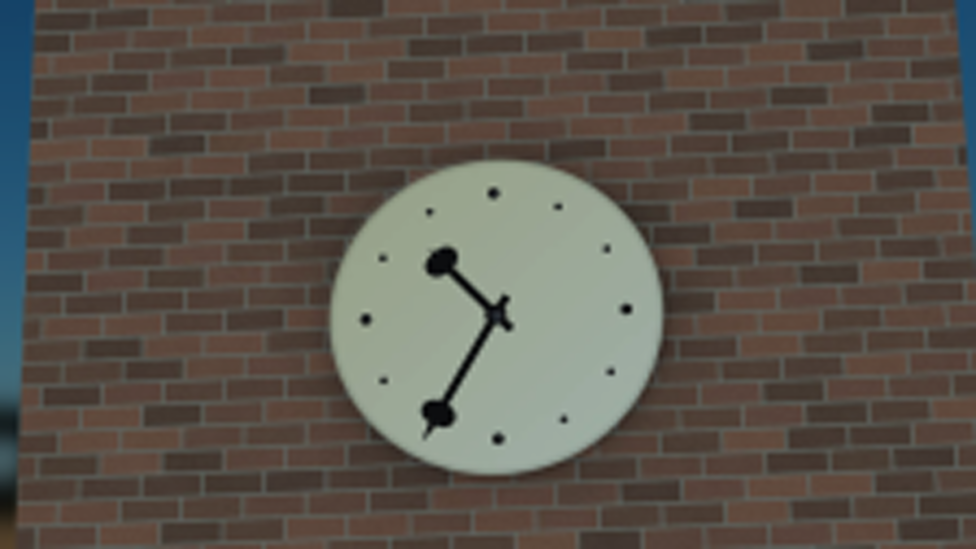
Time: {"hour": 10, "minute": 35}
